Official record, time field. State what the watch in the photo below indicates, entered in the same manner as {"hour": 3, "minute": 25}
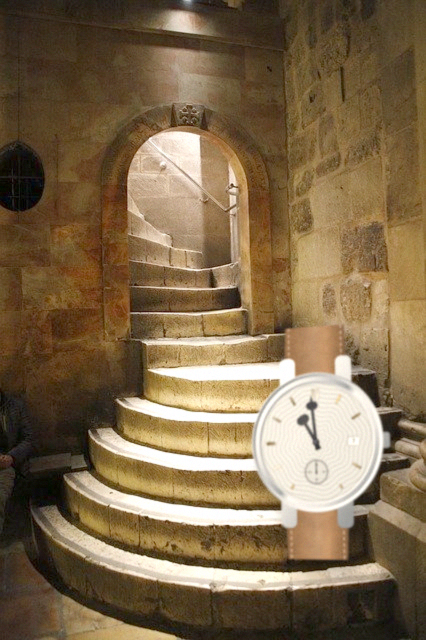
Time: {"hour": 10, "minute": 59}
